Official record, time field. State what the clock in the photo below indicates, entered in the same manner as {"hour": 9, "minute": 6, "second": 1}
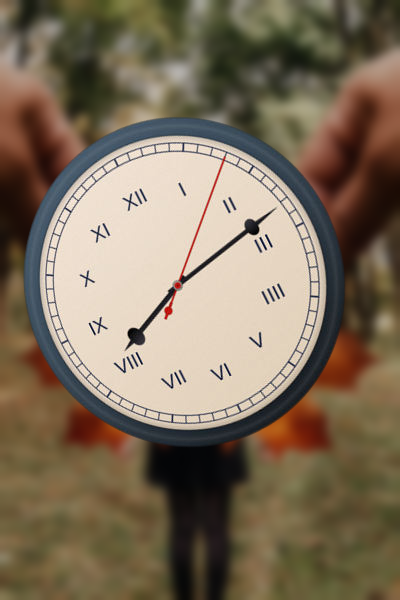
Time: {"hour": 8, "minute": 13, "second": 8}
